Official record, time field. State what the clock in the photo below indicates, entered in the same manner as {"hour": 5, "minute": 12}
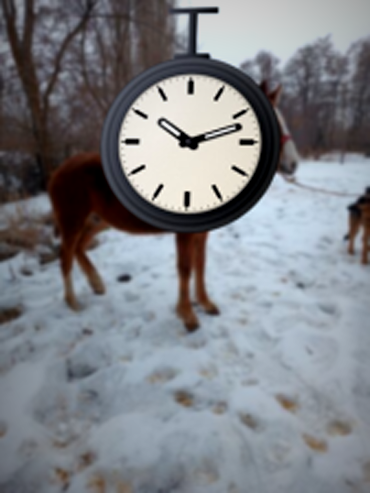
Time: {"hour": 10, "minute": 12}
